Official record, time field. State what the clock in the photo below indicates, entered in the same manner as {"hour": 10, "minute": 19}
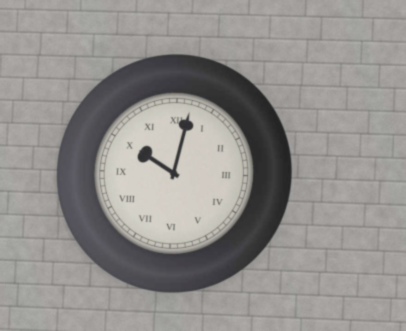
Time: {"hour": 10, "minute": 2}
